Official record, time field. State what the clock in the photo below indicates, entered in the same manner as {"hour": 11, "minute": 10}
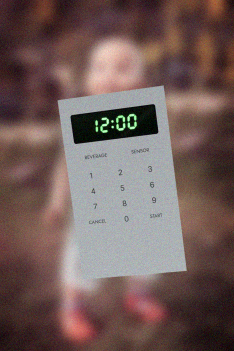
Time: {"hour": 12, "minute": 0}
